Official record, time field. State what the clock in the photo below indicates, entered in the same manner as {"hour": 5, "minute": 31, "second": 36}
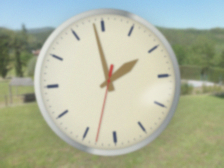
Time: {"hour": 1, "minute": 58, "second": 33}
